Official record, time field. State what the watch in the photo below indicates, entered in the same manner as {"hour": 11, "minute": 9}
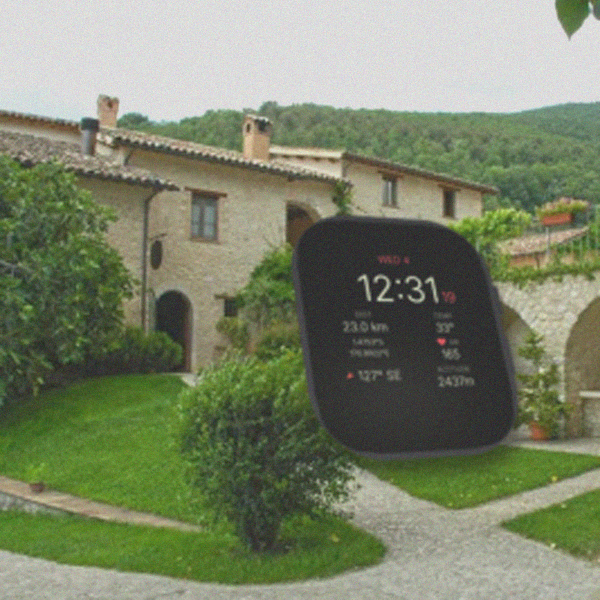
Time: {"hour": 12, "minute": 31}
